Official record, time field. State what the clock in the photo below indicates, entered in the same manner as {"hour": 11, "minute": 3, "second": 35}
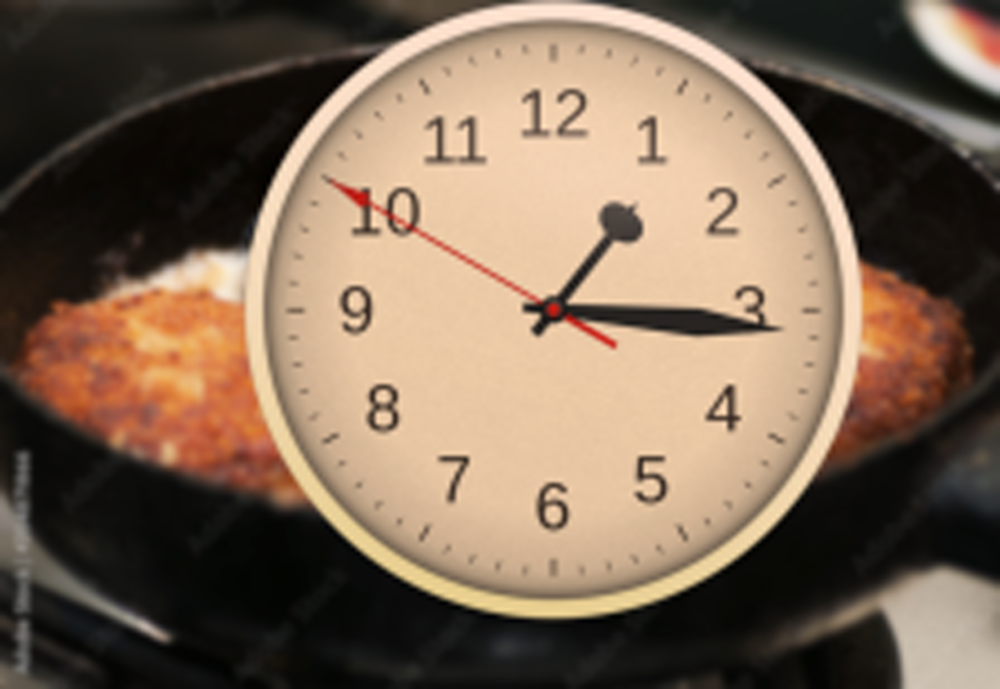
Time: {"hour": 1, "minute": 15, "second": 50}
